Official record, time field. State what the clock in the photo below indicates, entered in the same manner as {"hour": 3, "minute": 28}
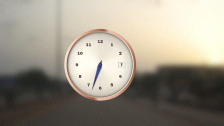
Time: {"hour": 6, "minute": 33}
